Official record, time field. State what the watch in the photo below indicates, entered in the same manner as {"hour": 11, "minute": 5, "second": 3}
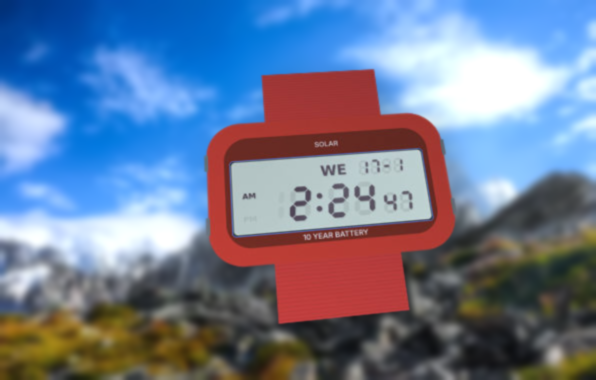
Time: {"hour": 2, "minute": 24, "second": 47}
